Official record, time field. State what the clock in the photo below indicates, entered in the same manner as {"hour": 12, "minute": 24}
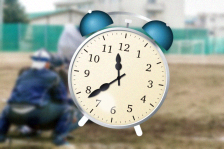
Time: {"hour": 11, "minute": 38}
